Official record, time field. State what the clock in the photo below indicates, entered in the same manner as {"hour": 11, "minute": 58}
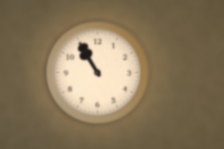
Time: {"hour": 10, "minute": 55}
